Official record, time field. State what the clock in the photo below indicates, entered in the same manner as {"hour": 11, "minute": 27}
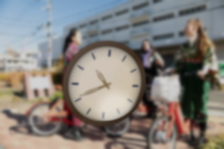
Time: {"hour": 10, "minute": 41}
